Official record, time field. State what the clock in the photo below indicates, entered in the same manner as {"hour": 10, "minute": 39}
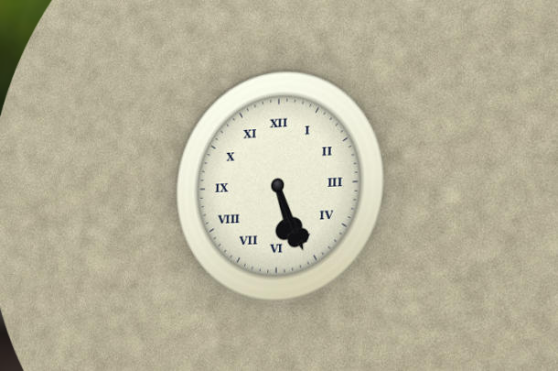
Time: {"hour": 5, "minute": 26}
